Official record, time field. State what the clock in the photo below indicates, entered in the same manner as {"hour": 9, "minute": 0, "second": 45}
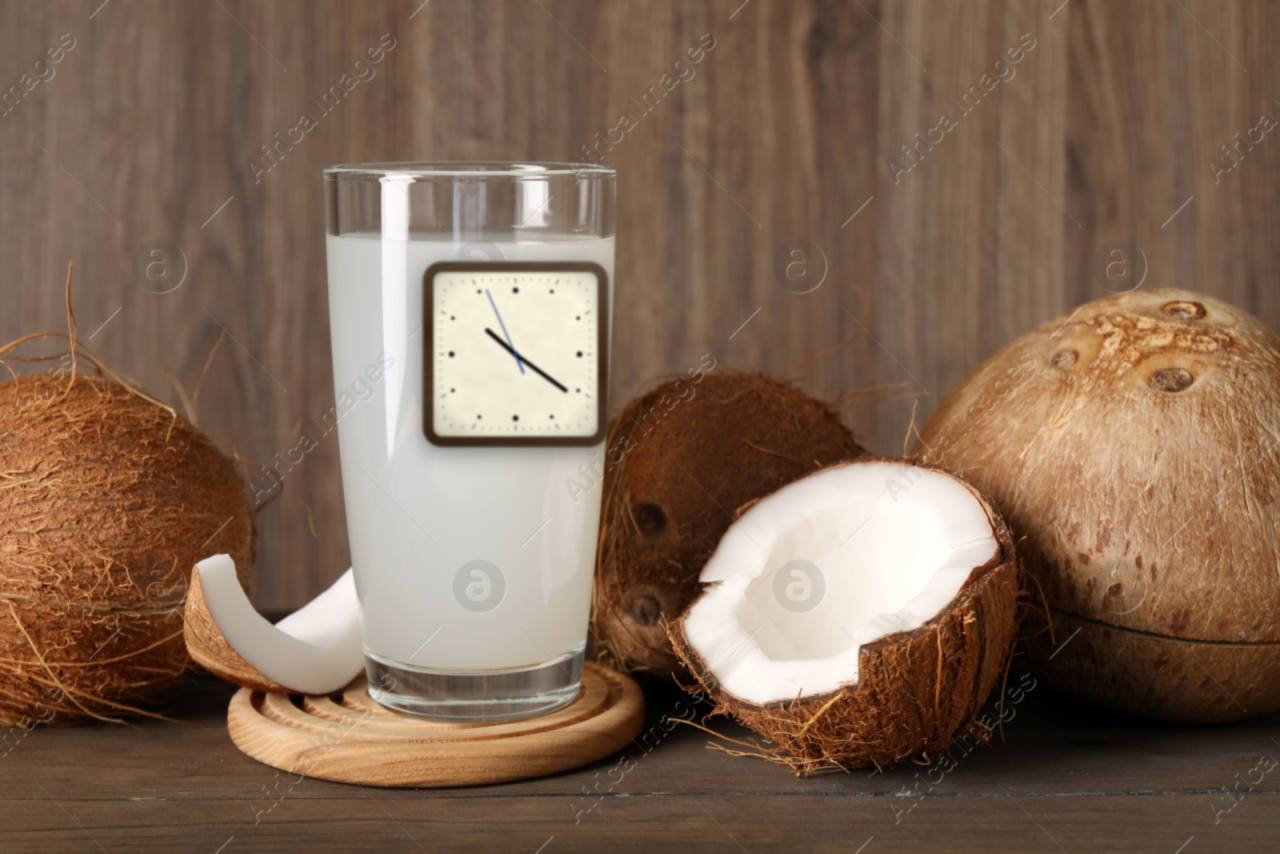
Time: {"hour": 10, "minute": 20, "second": 56}
